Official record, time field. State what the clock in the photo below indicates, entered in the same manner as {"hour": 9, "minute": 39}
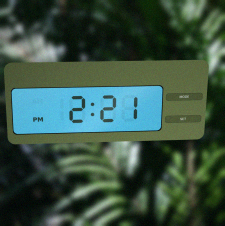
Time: {"hour": 2, "minute": 21}
